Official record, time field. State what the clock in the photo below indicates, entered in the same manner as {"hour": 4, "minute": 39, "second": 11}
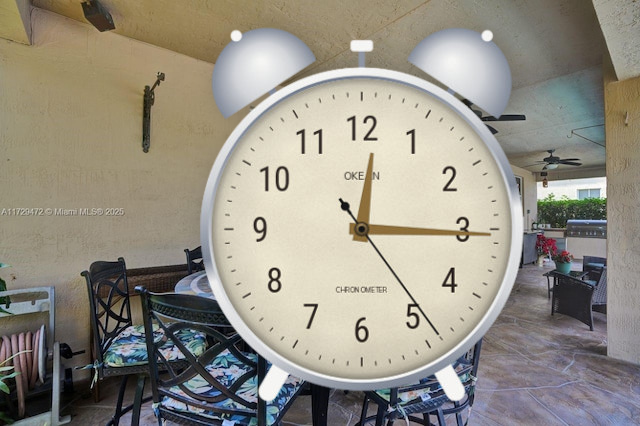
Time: {"hour": 12, "minute": 15, "second": 24}
